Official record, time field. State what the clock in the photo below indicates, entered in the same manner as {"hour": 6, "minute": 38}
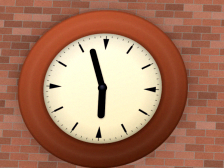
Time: {"hour": 5, "minute": 57}
